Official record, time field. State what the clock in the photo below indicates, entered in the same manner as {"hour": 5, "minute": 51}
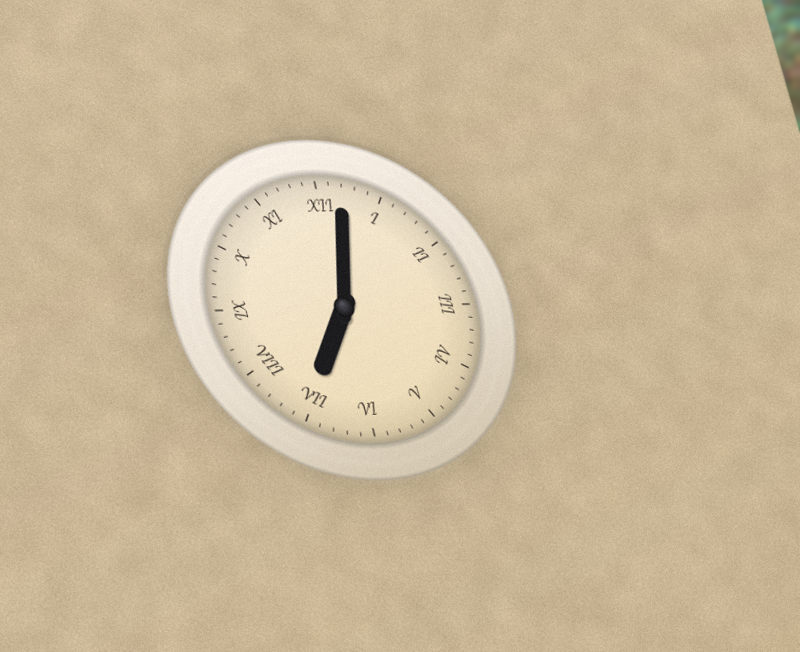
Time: {"hour": 7, "minute": 2}
